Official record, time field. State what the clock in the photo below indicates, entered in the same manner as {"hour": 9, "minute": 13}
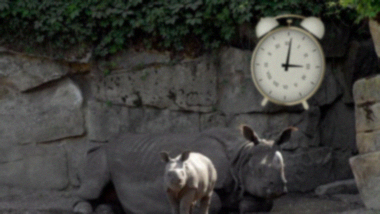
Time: {"hour": 3, "minute": 1}
